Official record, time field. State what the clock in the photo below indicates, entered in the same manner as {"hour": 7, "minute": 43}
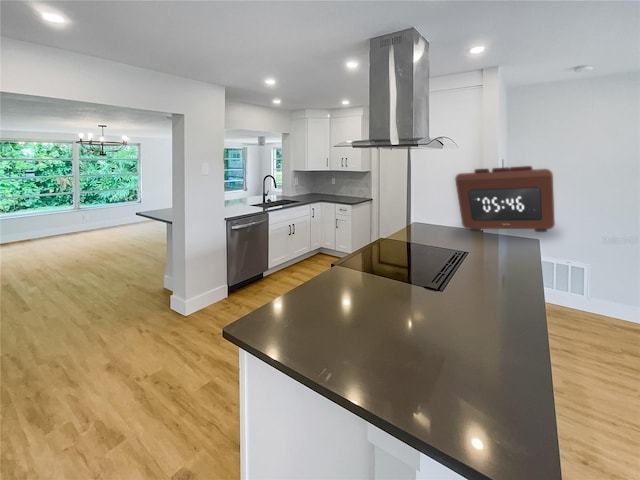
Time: {"hour": 5, "minute": 46}
